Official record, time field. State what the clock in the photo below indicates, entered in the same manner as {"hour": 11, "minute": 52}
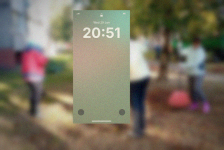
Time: {"hour": 20, "minute": 51}
